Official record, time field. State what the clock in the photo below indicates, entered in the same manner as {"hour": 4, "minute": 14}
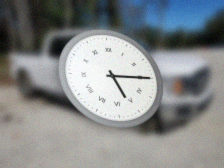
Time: {"hour": 5, "minute": 15}
